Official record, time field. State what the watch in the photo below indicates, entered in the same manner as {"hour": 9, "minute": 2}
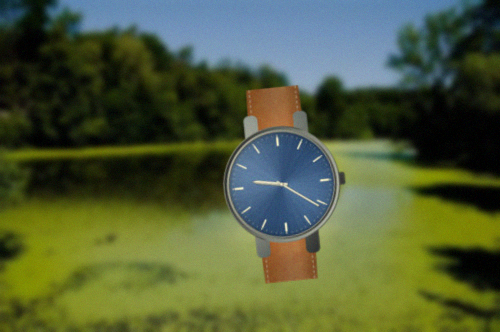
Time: {"hour": 9, "minute": 21}
